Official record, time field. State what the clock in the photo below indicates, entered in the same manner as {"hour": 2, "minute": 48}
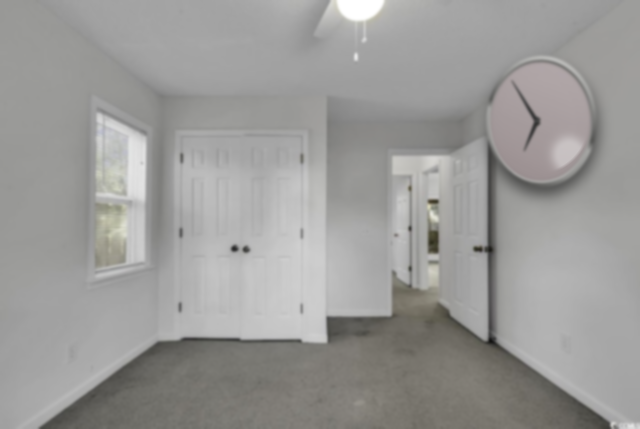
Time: {"hour": 6, "minute": 54}
